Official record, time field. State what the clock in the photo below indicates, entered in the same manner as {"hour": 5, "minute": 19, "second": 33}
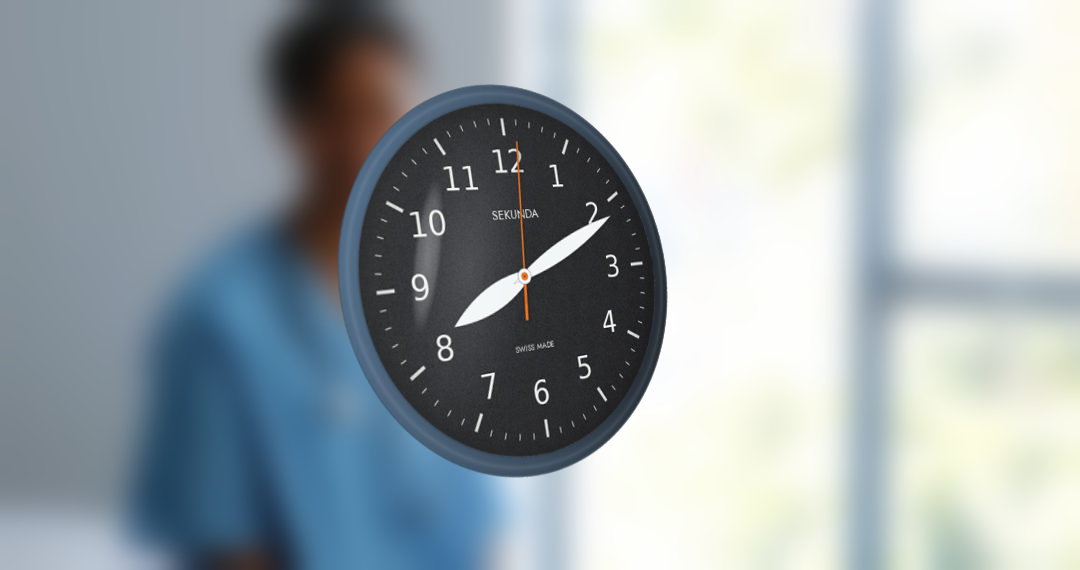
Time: {"hour": 8, "minute": 11, "second": 1}
